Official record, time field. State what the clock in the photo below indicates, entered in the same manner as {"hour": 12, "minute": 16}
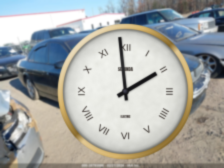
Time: {"hour": 1, "minute": 59}
